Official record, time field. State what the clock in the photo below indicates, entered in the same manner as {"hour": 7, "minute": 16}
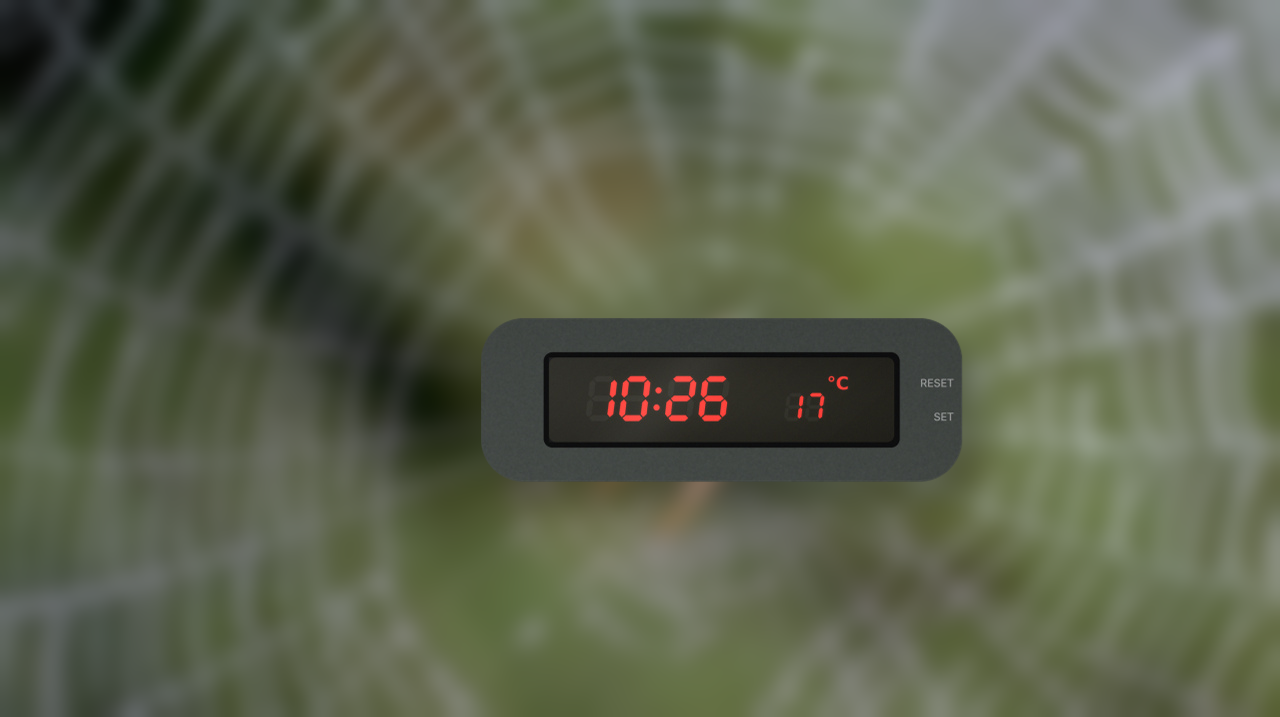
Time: {"hour": 10, "minute": 26}
